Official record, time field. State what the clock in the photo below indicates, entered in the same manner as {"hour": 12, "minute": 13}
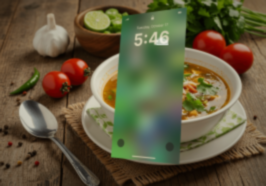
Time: {"hour": 5, "minute": 46}
